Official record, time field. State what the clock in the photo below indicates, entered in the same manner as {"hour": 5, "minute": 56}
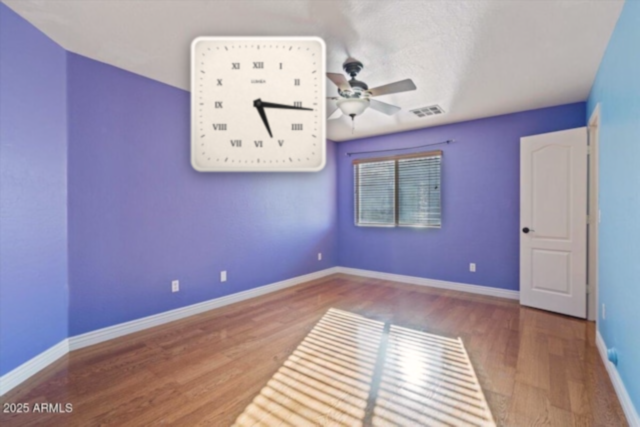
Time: {"hour": 5, "minute": 16}
